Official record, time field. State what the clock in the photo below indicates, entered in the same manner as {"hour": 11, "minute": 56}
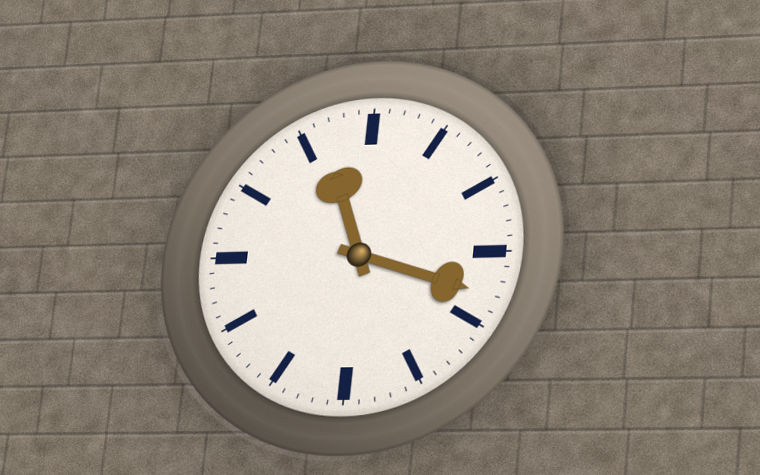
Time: {"hour": 11, "minute": 18}
